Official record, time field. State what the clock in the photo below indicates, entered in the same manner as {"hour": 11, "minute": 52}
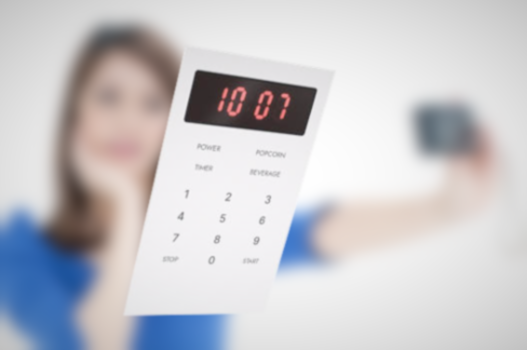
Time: {"hour": 10, "minute": 7}
